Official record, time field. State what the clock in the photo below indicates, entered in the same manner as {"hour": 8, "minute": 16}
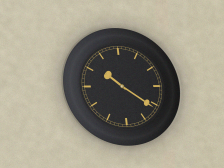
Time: {"hour": 10, "minute": 21}
